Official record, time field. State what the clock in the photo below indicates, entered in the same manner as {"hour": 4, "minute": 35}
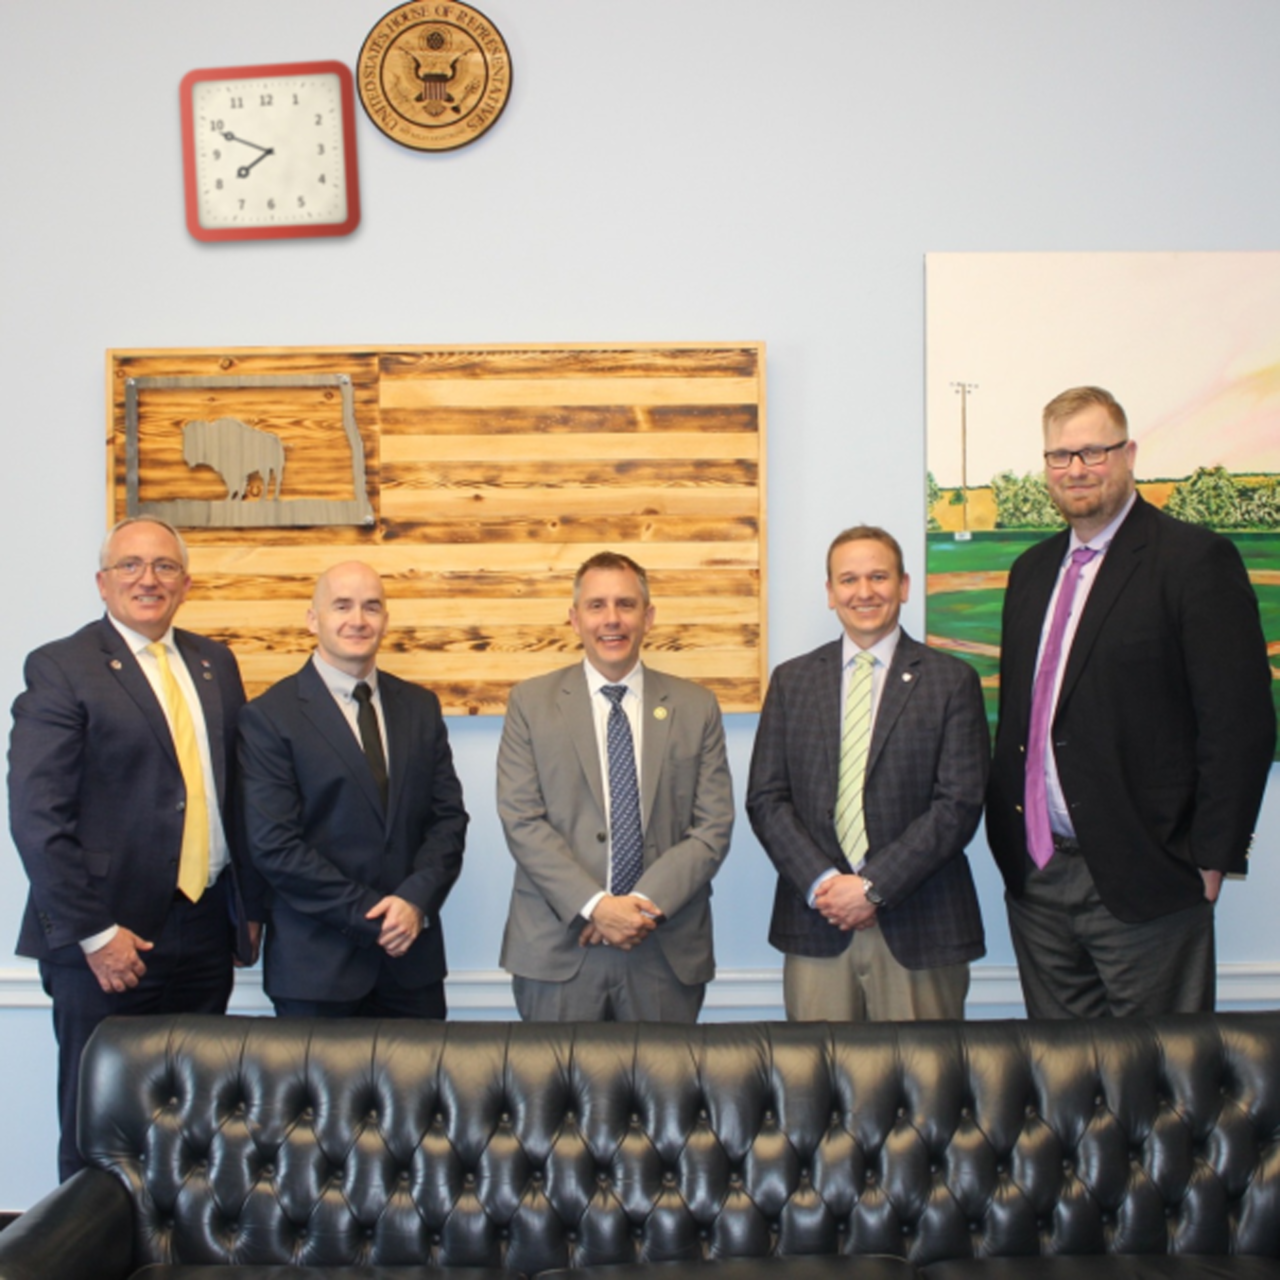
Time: {"hour": 7, "minute": 49}
